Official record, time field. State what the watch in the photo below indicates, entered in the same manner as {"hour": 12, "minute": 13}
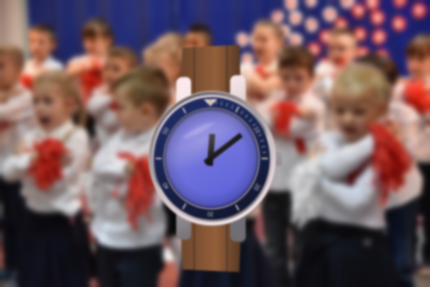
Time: {"hour": 12, "minute": 9}
